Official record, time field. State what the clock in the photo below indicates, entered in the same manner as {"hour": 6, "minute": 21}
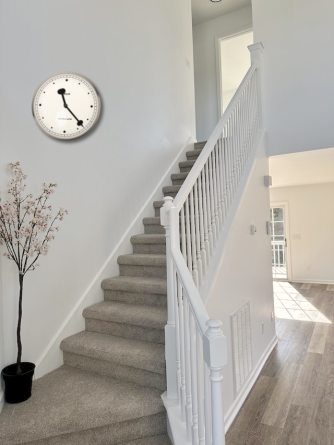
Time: {"hour": 11, "minute": 23}
